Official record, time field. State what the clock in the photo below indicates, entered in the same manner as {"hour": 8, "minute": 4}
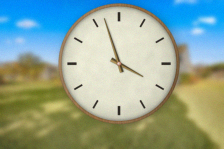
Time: {"hour": 3, "minute": 57}
